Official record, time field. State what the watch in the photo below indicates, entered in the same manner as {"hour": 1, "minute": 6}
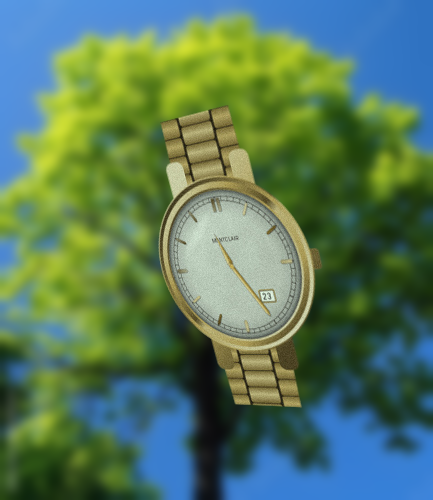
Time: {"hour": 11, "minute": 25}
